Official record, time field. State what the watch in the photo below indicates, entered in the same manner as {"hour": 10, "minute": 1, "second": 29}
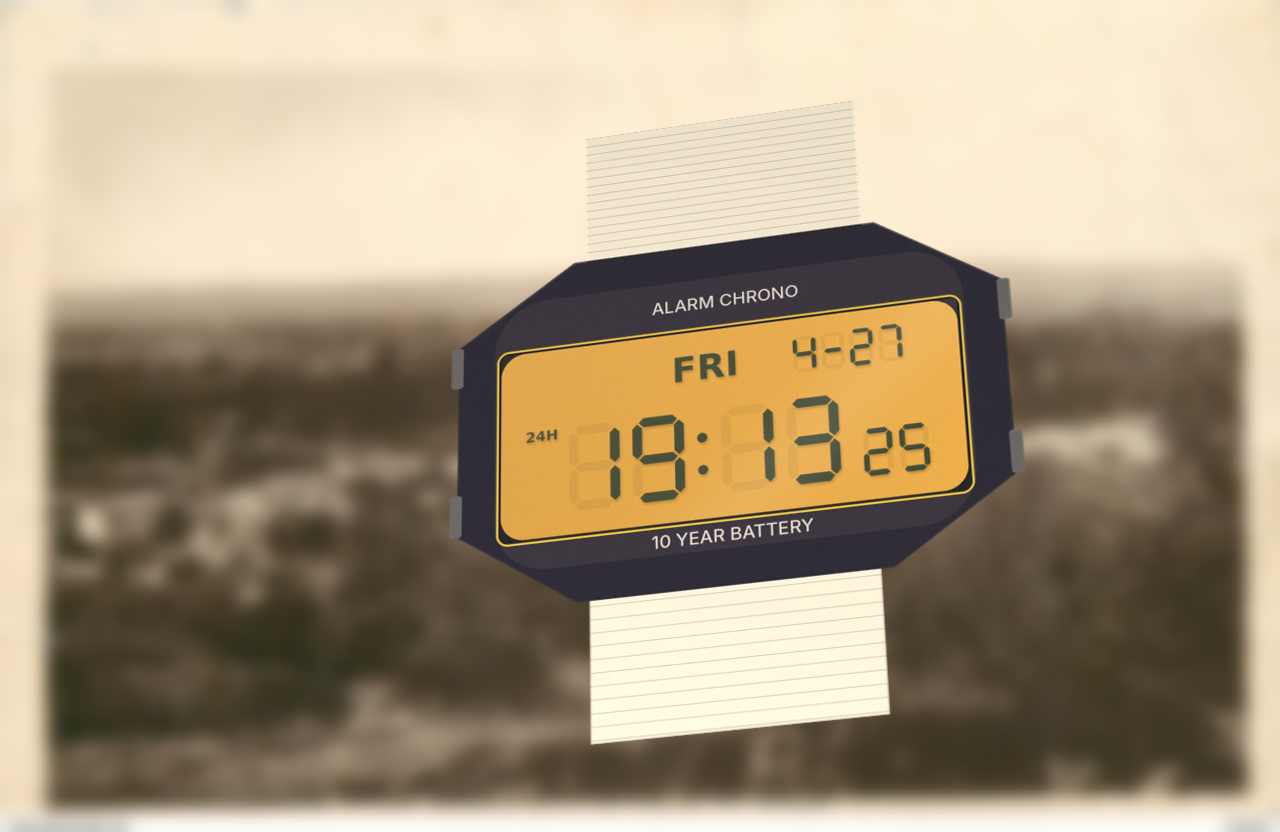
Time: {"hour": 19, "minute": 13, "second": 25}
